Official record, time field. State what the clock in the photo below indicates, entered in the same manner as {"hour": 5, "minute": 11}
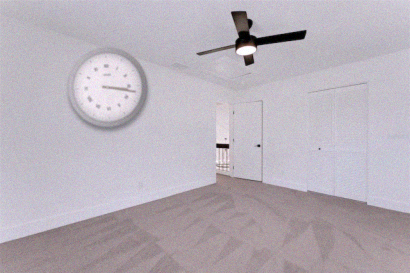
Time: {"hour": 3, "minute": 17}
